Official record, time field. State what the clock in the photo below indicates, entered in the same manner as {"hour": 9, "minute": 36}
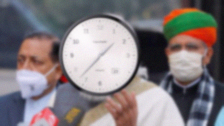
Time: {"hour": 1, "minute": 37}
